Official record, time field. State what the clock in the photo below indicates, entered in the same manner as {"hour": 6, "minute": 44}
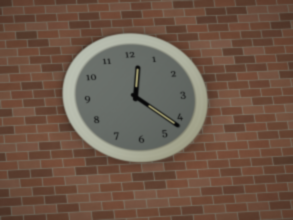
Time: {"hour": 12, "minute": 22}
